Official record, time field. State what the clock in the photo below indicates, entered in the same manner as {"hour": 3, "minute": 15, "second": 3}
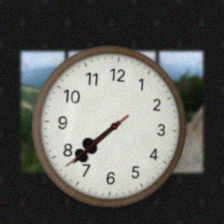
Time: {"hour": 7, "minute": 37, "second": 38}
